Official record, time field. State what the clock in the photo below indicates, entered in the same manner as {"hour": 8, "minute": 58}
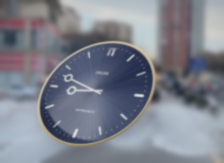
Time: {"hour": 8, "minute": 48}
